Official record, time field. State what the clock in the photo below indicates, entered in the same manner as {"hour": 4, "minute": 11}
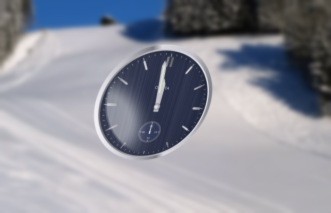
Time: {"hour": 11, "minute": 59}
